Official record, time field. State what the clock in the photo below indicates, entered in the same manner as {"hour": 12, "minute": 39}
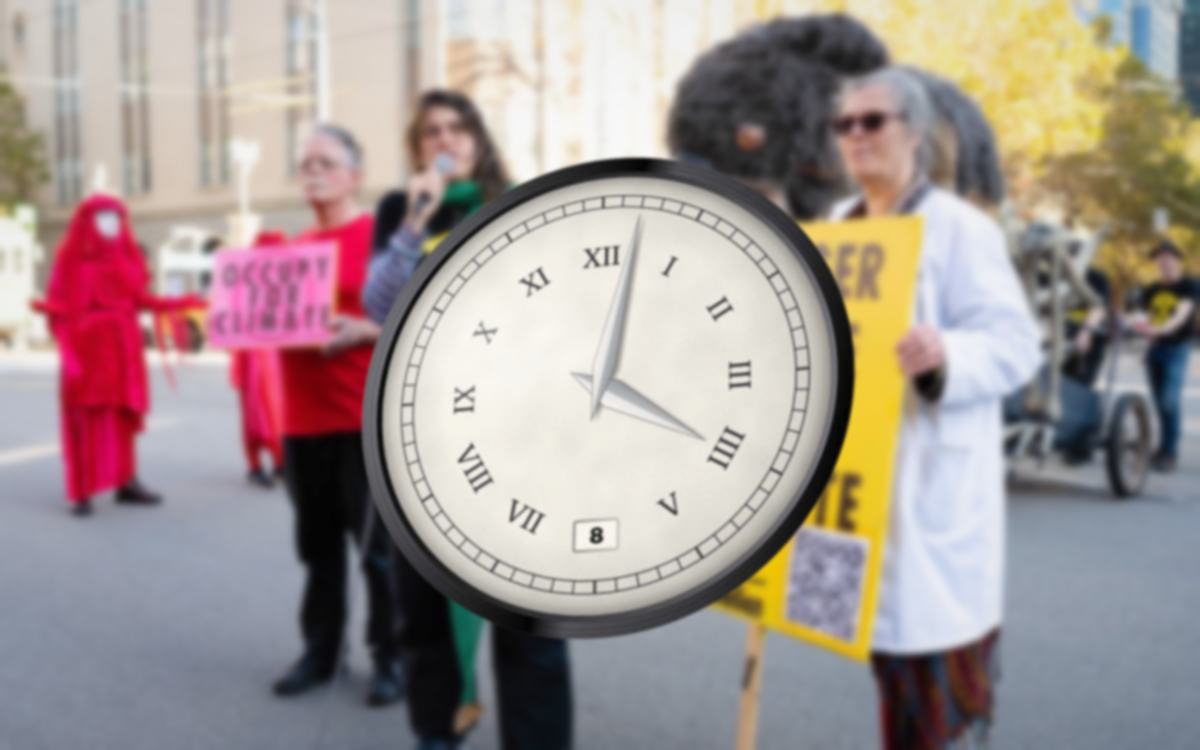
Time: {"hour": 4, "minute": 2}
